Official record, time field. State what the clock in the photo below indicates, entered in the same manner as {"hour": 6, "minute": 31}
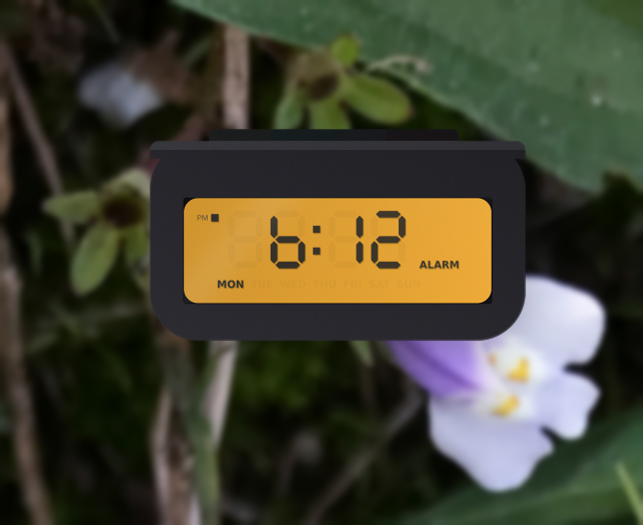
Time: {"hour": 6, "minute": 12}
